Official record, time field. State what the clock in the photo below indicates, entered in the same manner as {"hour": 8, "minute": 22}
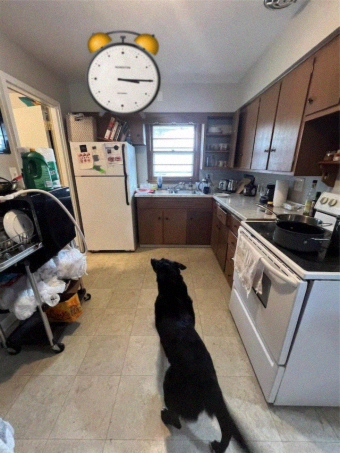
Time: {"hour": 3, "minute": 15}
